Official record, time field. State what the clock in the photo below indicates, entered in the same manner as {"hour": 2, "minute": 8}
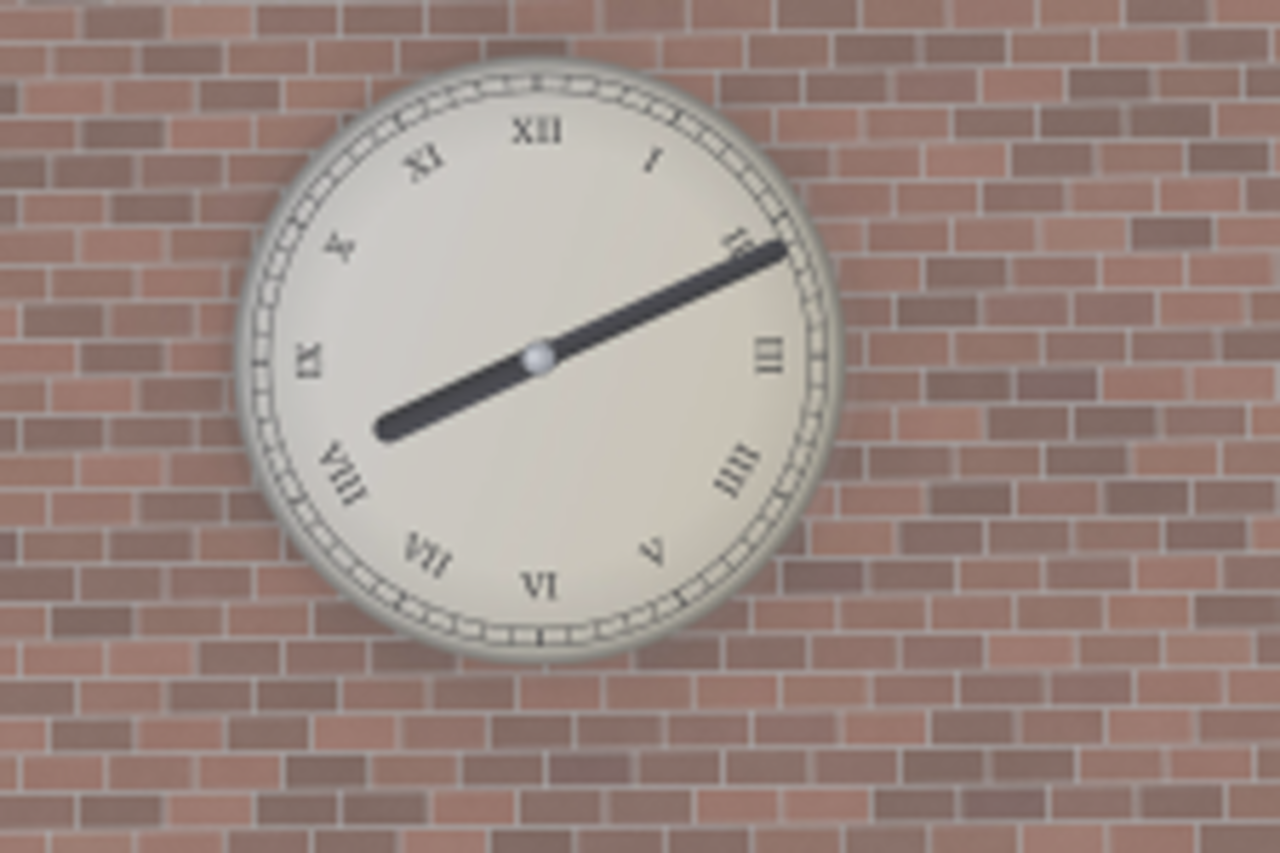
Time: {"hour": 8, "minute": 11}
